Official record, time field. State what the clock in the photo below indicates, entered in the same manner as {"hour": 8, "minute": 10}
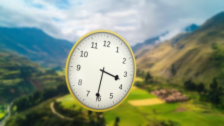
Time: {"hour": 3, "minute": 31}
